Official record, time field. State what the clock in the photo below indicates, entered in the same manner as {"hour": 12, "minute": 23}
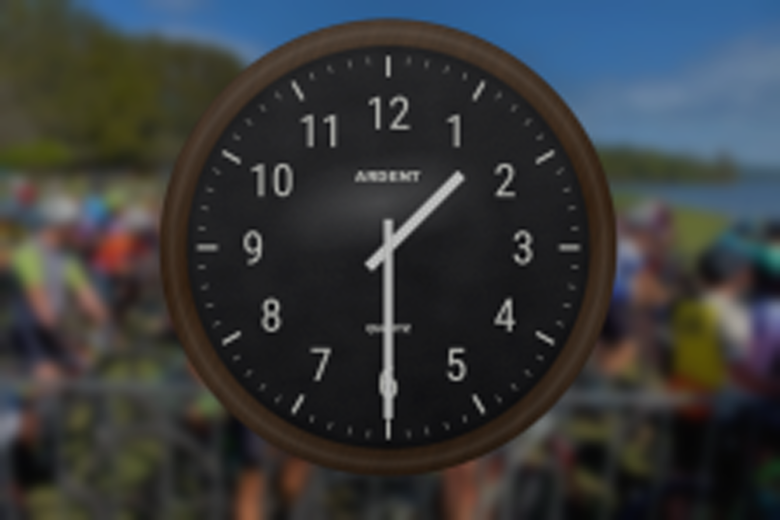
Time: {"hour": 1, "minute": 30}
